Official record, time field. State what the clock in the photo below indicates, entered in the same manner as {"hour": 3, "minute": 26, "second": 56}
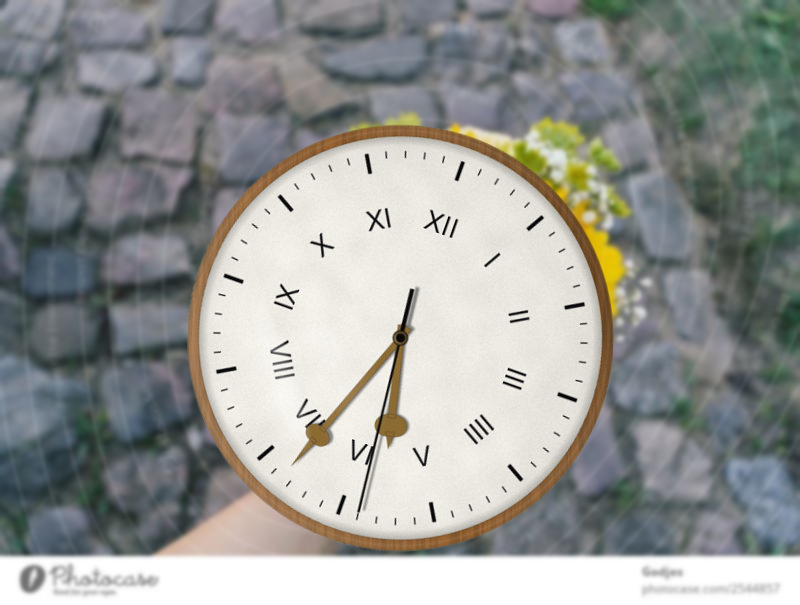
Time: {"hour": 5, "minute": 33, "second": 29}
